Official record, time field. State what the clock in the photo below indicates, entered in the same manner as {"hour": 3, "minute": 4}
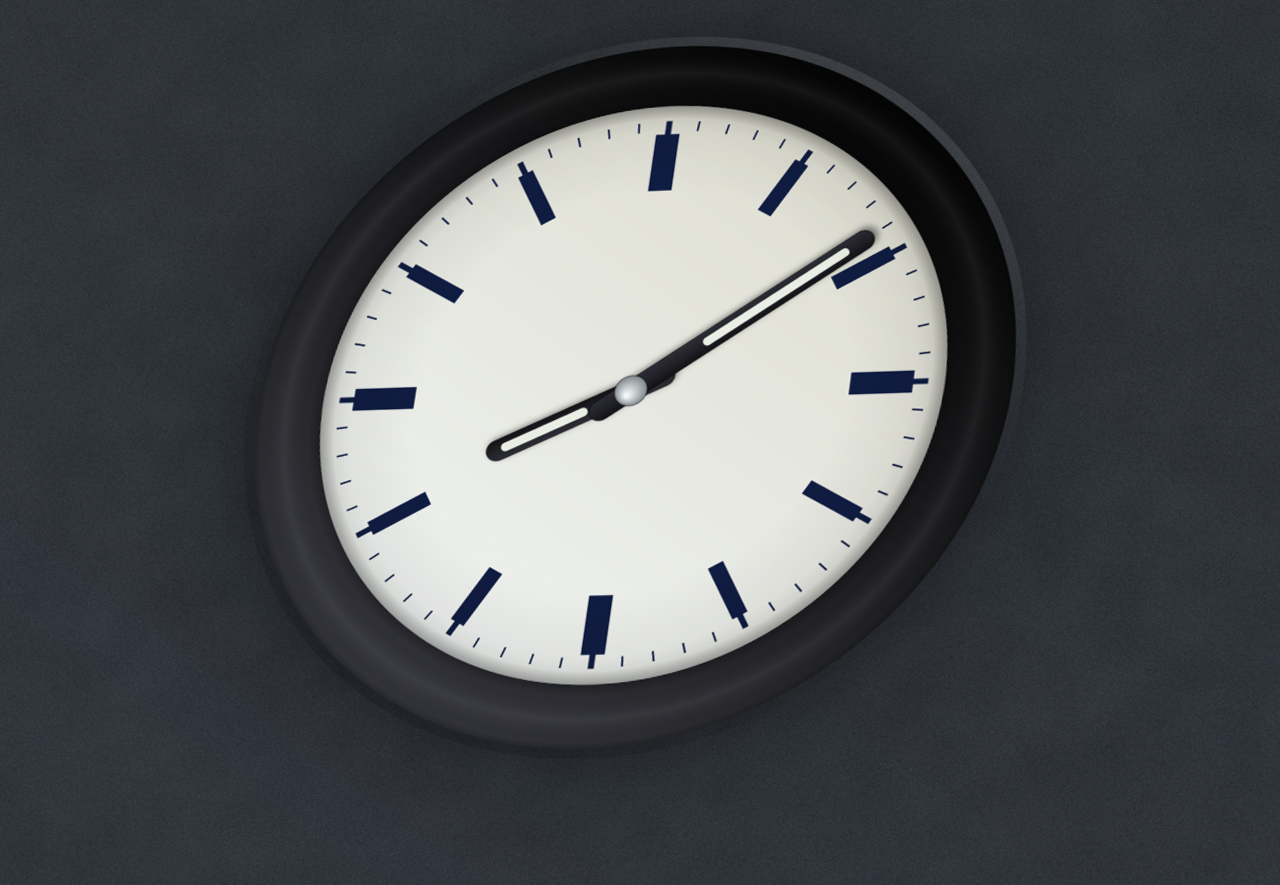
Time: {"hour": 8, "minute": 9}
